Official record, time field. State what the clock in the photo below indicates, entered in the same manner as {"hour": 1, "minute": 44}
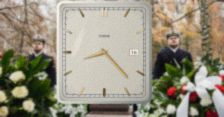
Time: {"hour": 8, "minute": 23}
